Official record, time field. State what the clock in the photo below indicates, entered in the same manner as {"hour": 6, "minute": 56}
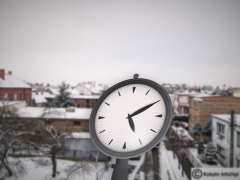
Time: {"hour": 5, "minute": 10}
